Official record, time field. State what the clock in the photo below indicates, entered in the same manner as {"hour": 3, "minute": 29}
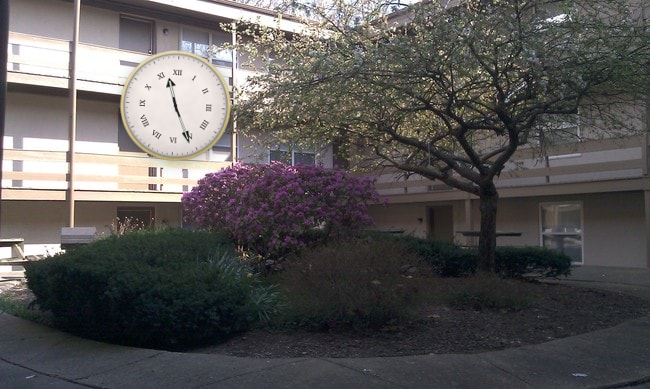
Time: {"hour": 11, "minute": 26}
